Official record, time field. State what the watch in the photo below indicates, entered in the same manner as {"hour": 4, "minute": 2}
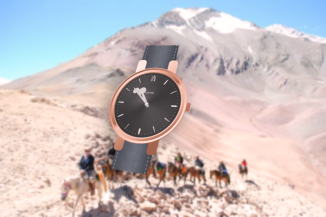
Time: {"hour": 10, "minute": 52}
